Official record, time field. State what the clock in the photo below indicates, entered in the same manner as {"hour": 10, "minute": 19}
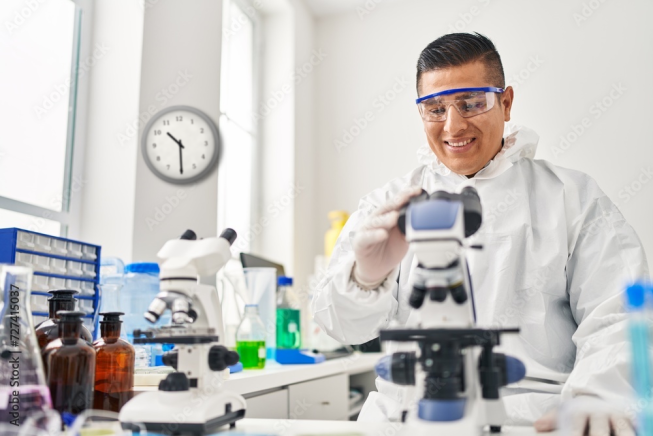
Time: {"hour": 10, "minute": 30}
